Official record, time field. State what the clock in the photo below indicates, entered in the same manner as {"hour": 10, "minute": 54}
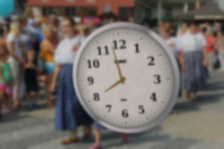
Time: {"hour": 7, "minute": 58}
